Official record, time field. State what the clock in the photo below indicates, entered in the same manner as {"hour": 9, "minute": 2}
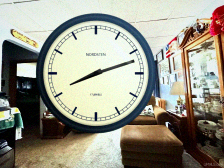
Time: {"hour": 8, "minute": 12}
